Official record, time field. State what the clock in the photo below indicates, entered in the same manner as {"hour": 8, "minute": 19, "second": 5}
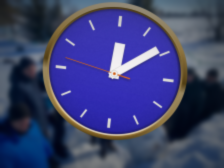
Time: {"hour": 12, "minute": 8, "second": 47}
